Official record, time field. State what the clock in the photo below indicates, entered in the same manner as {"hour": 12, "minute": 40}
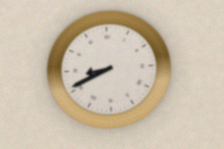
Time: {"hour": 8, "minute": 41}
